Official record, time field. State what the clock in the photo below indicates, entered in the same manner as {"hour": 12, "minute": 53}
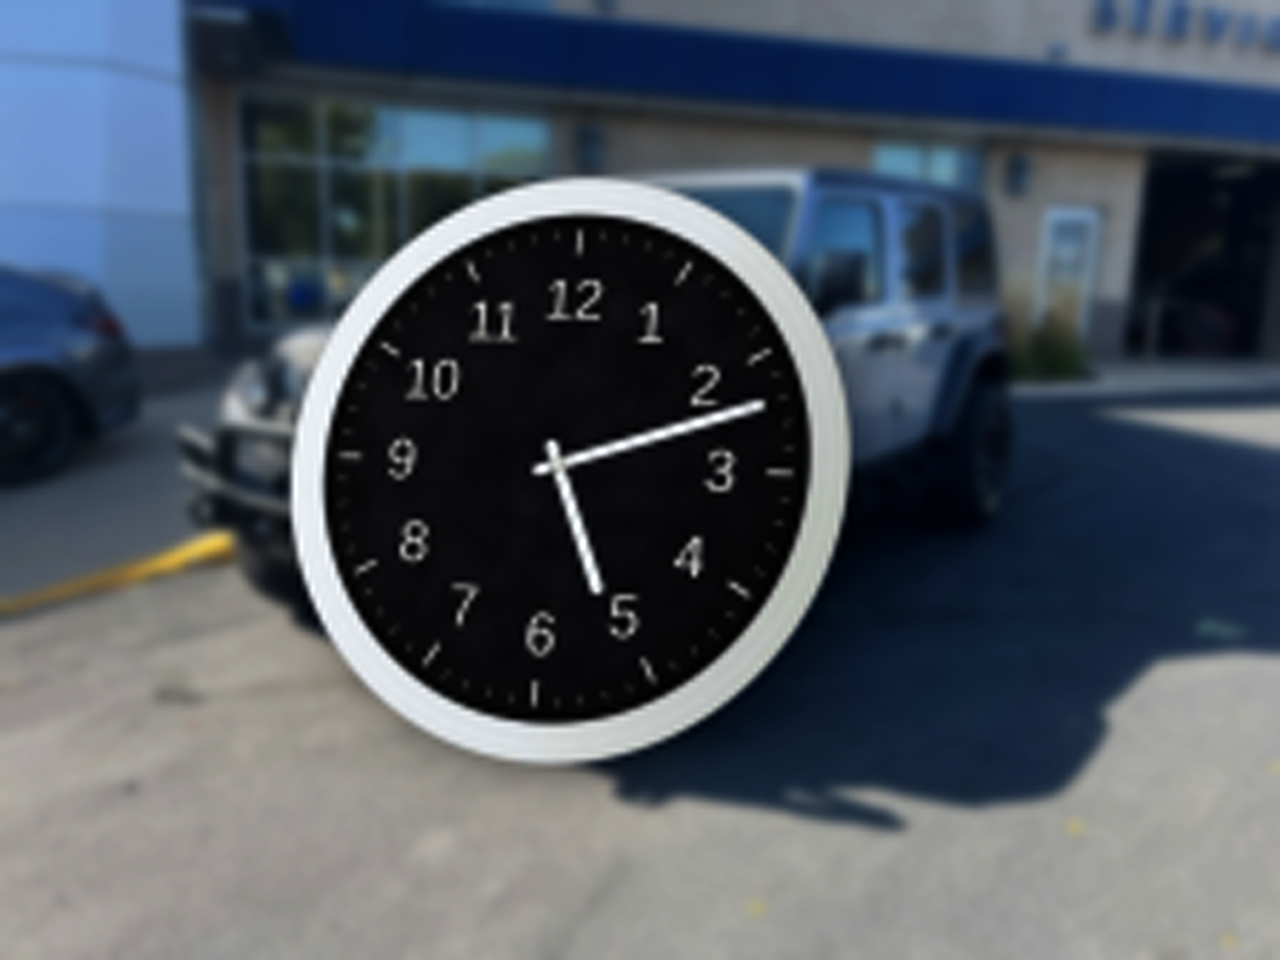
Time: {"hour": 5, "minute": 12}
